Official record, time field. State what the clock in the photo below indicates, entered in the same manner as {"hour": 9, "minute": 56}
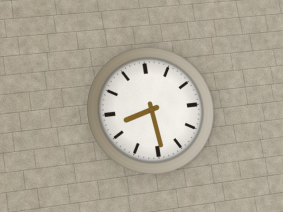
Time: {"hour": 8, "minute": 29}
